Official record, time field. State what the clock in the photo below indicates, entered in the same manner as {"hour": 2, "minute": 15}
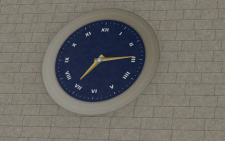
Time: {"hour": 7, "minute": 14}
